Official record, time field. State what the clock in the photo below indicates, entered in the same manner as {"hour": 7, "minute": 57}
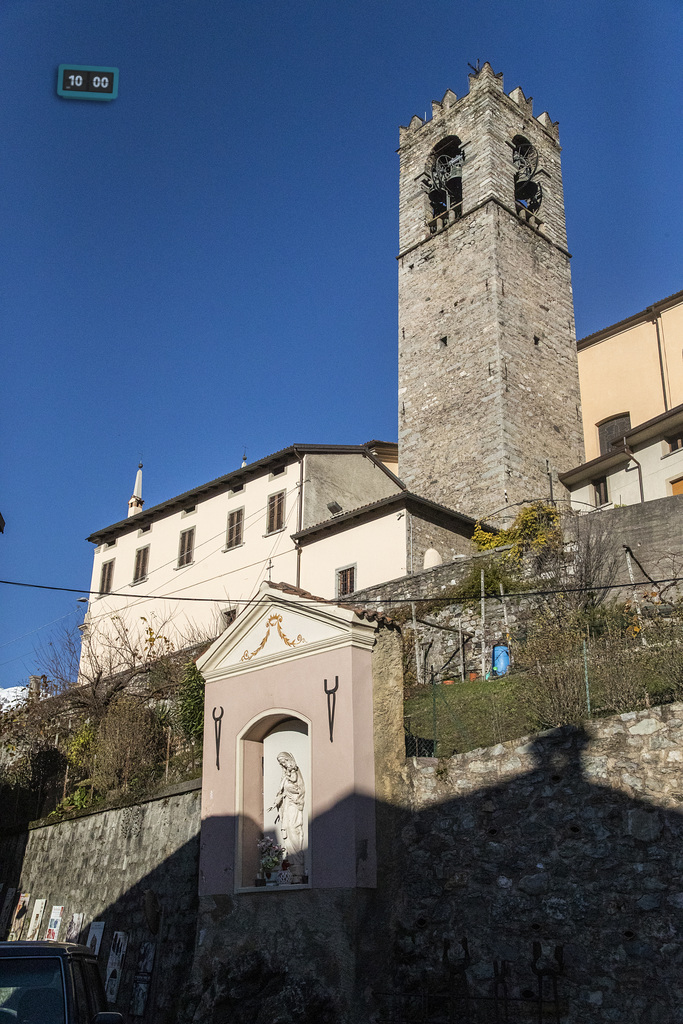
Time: {"hour": 10, "minute": 0}
